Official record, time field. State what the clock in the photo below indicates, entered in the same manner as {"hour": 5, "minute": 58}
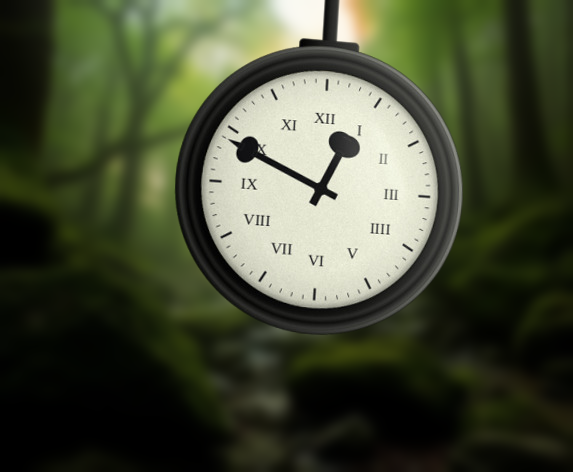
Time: {"hour": 12, "minute": 49}
